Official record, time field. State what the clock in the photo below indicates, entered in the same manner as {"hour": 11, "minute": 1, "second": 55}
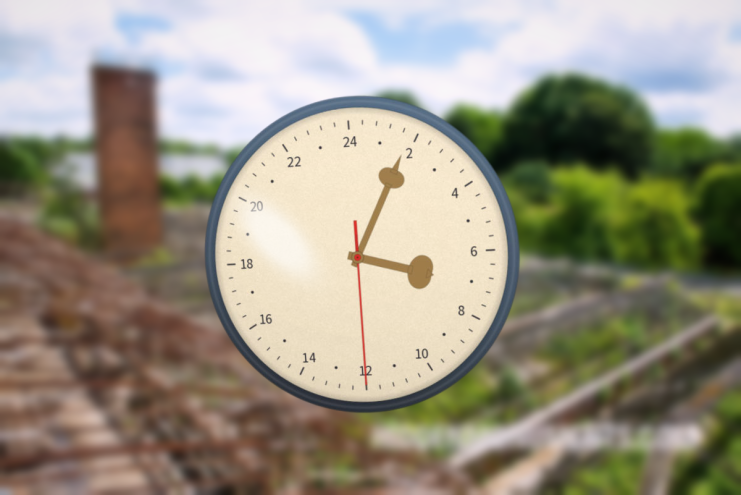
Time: {"hour": 7, "minute": 4, "second": 30}
